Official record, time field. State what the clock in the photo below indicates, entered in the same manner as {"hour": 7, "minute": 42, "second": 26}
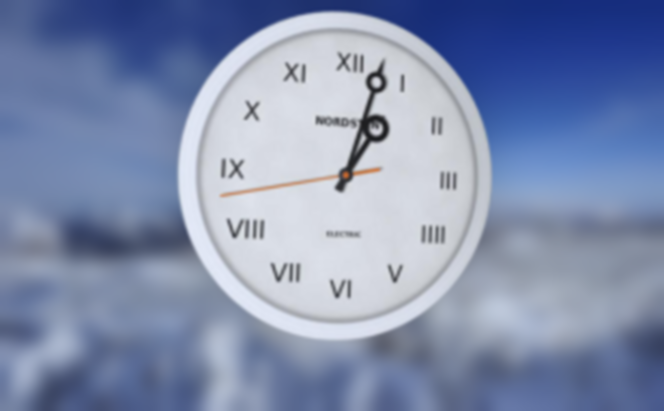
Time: {"hour": 1, "minute": 2, "second": 43}
